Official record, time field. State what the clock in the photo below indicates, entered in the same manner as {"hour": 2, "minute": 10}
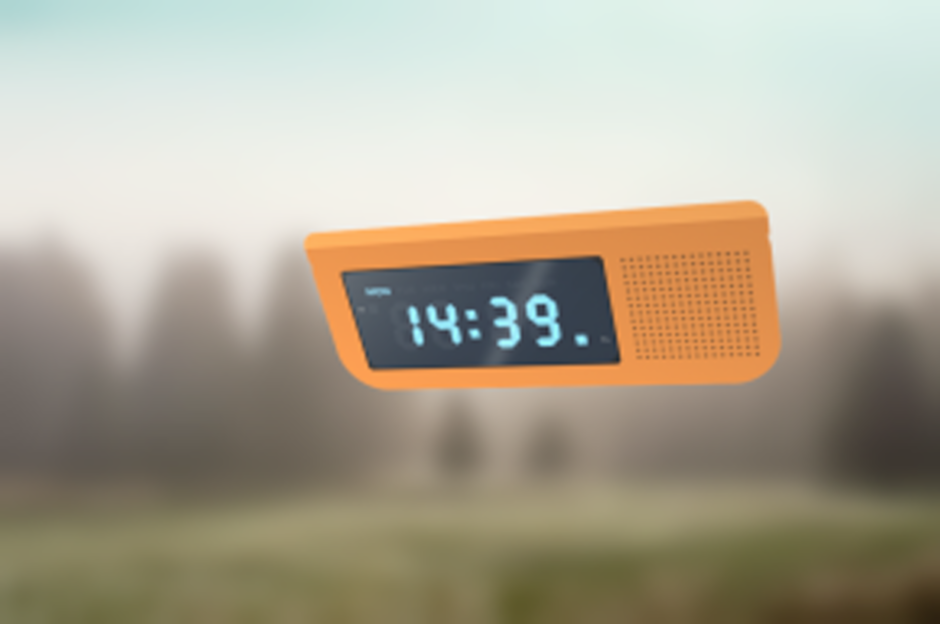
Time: {"hour": 14, "minute": 39}
